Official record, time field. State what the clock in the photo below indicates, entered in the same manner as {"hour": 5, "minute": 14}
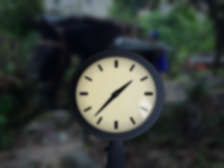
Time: {"hour": 1, "minute": 37}
